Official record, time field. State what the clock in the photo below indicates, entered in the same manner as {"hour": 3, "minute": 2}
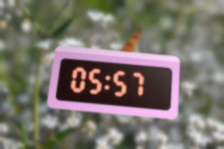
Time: {"hour": 5, "minute": 57}
